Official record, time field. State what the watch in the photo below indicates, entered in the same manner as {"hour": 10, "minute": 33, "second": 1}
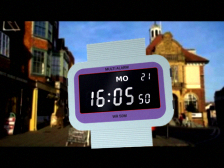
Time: {"hour": 16, "minute": 5, "second": 50}
